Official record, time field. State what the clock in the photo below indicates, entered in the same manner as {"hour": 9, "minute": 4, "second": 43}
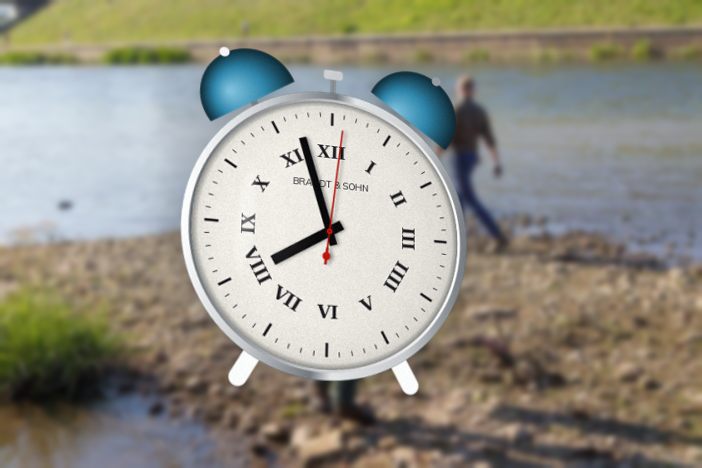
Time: {"hour": 7, "minute": 57, "second": 1}
